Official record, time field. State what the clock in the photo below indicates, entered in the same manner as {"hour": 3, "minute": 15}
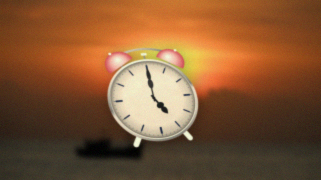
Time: {"hour": 5, "minute": 0}
